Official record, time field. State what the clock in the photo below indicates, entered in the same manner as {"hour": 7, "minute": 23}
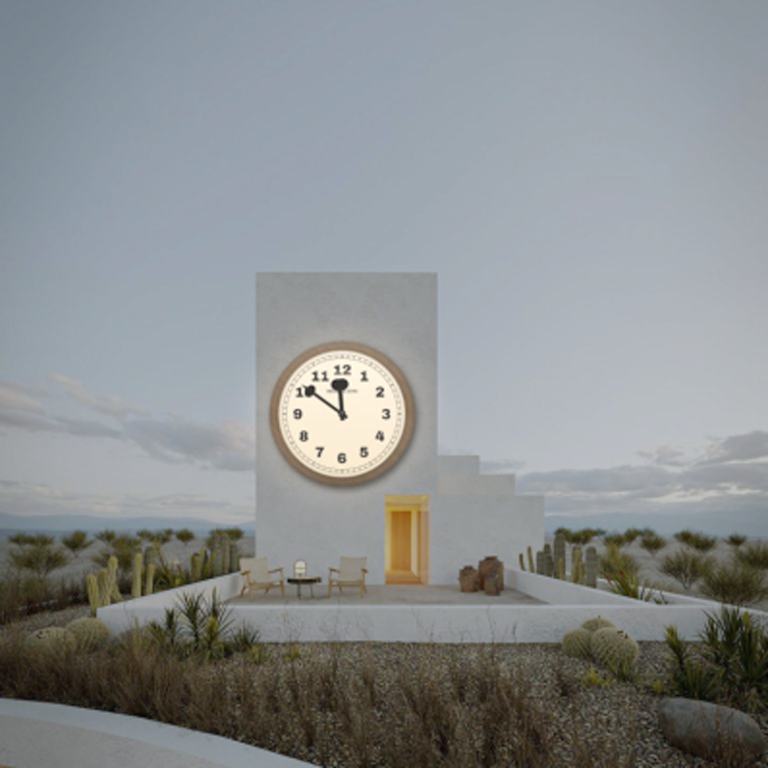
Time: {"hour": 11, "minute": 51}
